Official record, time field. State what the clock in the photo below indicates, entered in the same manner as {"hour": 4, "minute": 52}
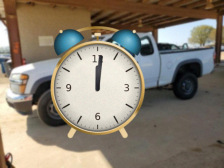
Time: {"hour": 12, "minute": 1}
